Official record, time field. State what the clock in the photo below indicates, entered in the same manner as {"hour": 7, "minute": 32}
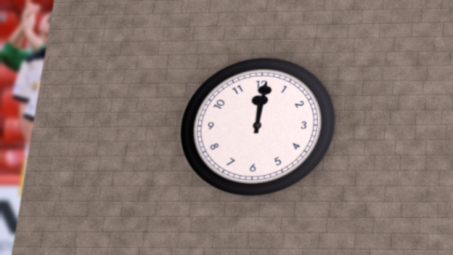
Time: {"hour": 12, "minute": 1}
